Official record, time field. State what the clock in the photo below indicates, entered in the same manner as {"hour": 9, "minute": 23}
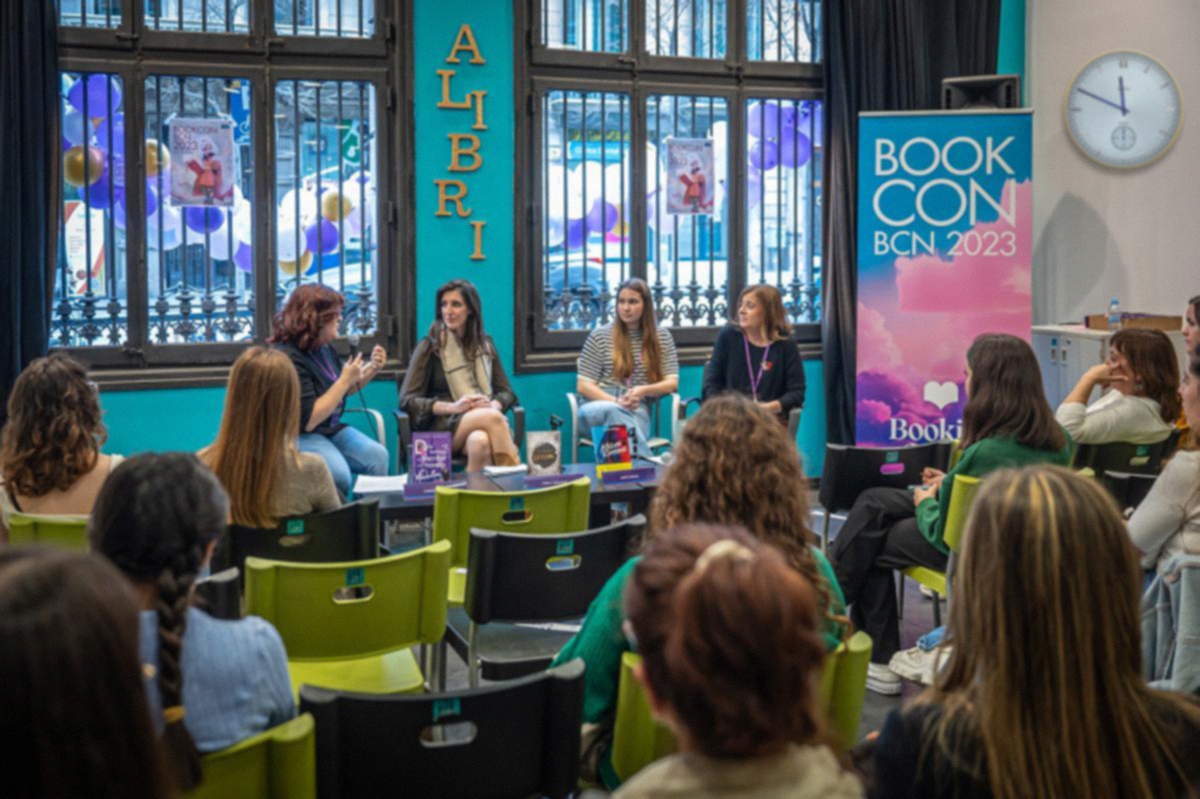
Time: {"hour": 11, "minute": 49}
